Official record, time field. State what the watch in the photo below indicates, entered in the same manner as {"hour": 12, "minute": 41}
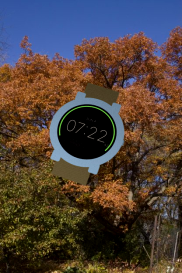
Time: {"hour": 7, "minute": 22}
